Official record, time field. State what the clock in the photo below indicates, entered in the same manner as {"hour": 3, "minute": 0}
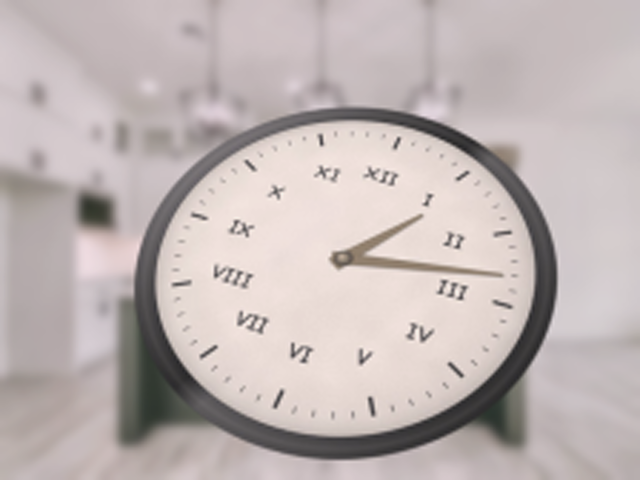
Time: {"hour": 1, "minute": 13}
